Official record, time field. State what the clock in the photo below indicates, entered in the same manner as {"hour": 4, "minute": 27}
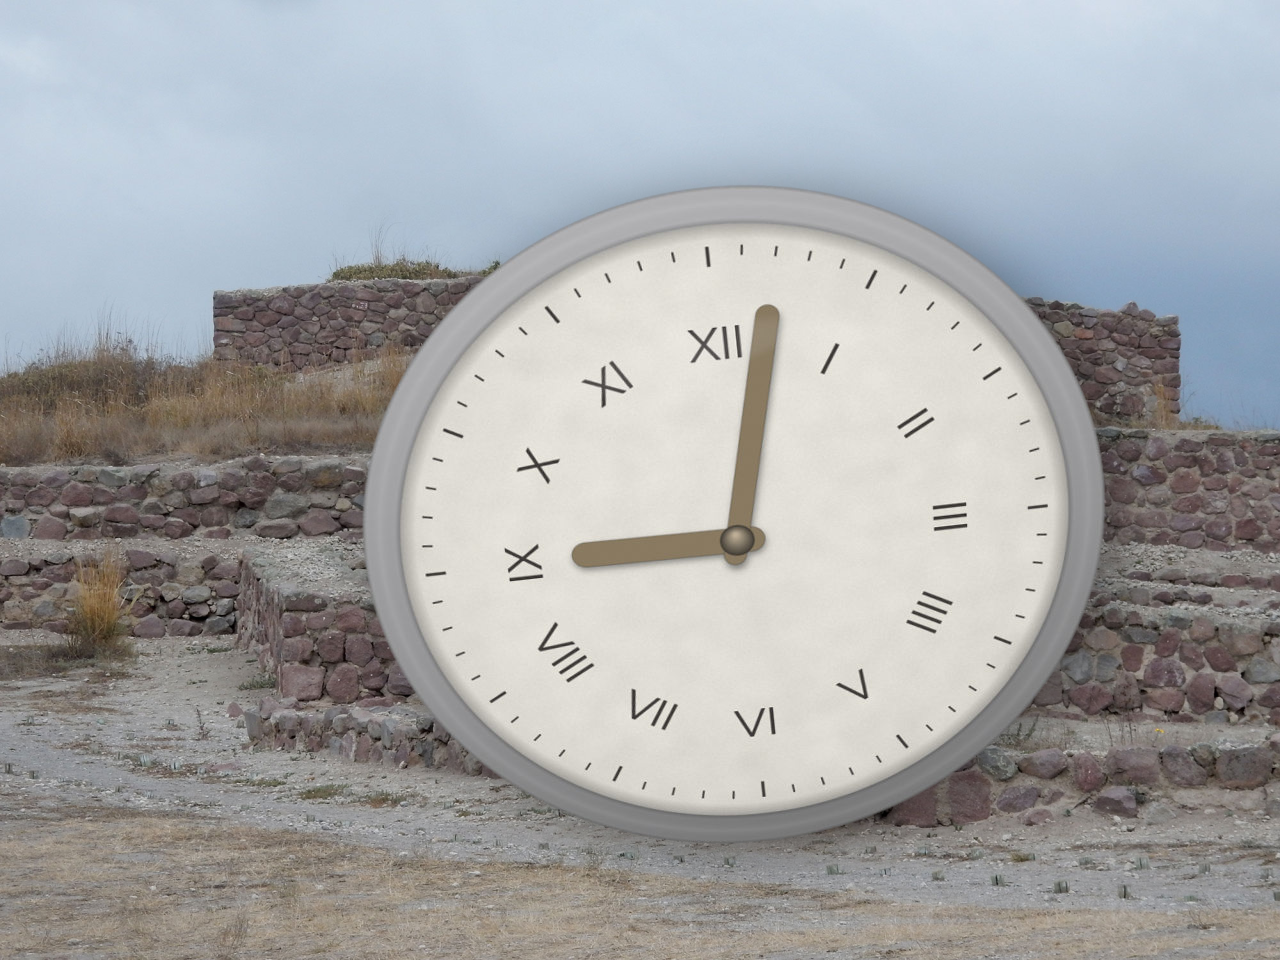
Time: {"hour": 9, "minute": 2}
